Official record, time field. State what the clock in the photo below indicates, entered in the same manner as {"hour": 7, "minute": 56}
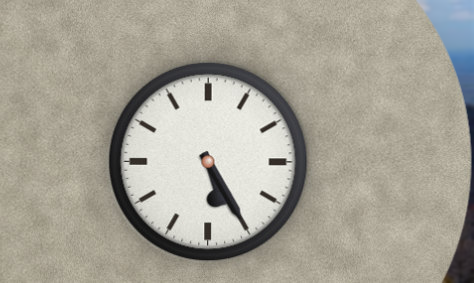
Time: {"hour": 5, "minute": 25}
